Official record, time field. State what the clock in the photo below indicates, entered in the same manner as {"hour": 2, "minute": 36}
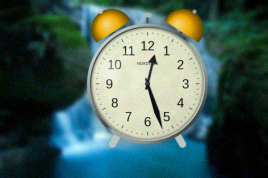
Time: {"hour": 12, "minute": 27}
